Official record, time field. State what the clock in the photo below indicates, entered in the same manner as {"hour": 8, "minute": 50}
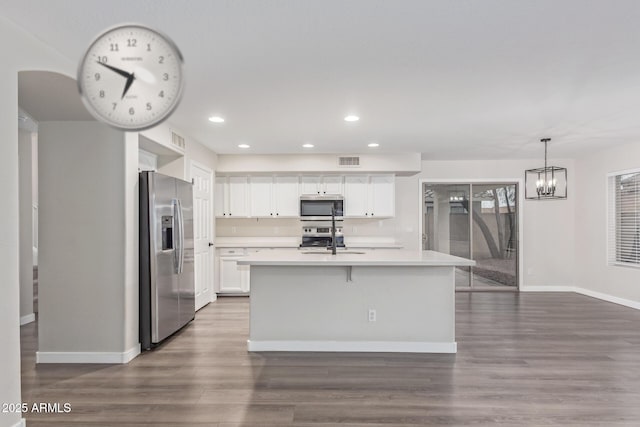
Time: {"hour": 6, "minute": 49}
